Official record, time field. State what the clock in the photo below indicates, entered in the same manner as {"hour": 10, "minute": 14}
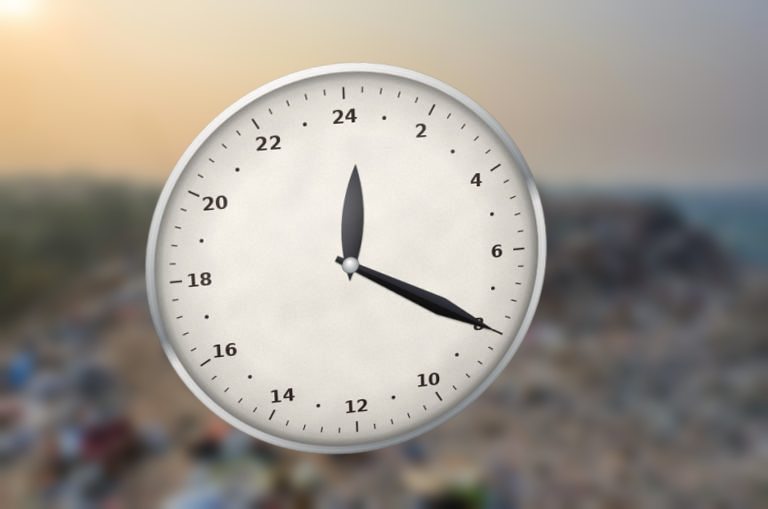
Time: {"hour": 0, "minute": 20}
